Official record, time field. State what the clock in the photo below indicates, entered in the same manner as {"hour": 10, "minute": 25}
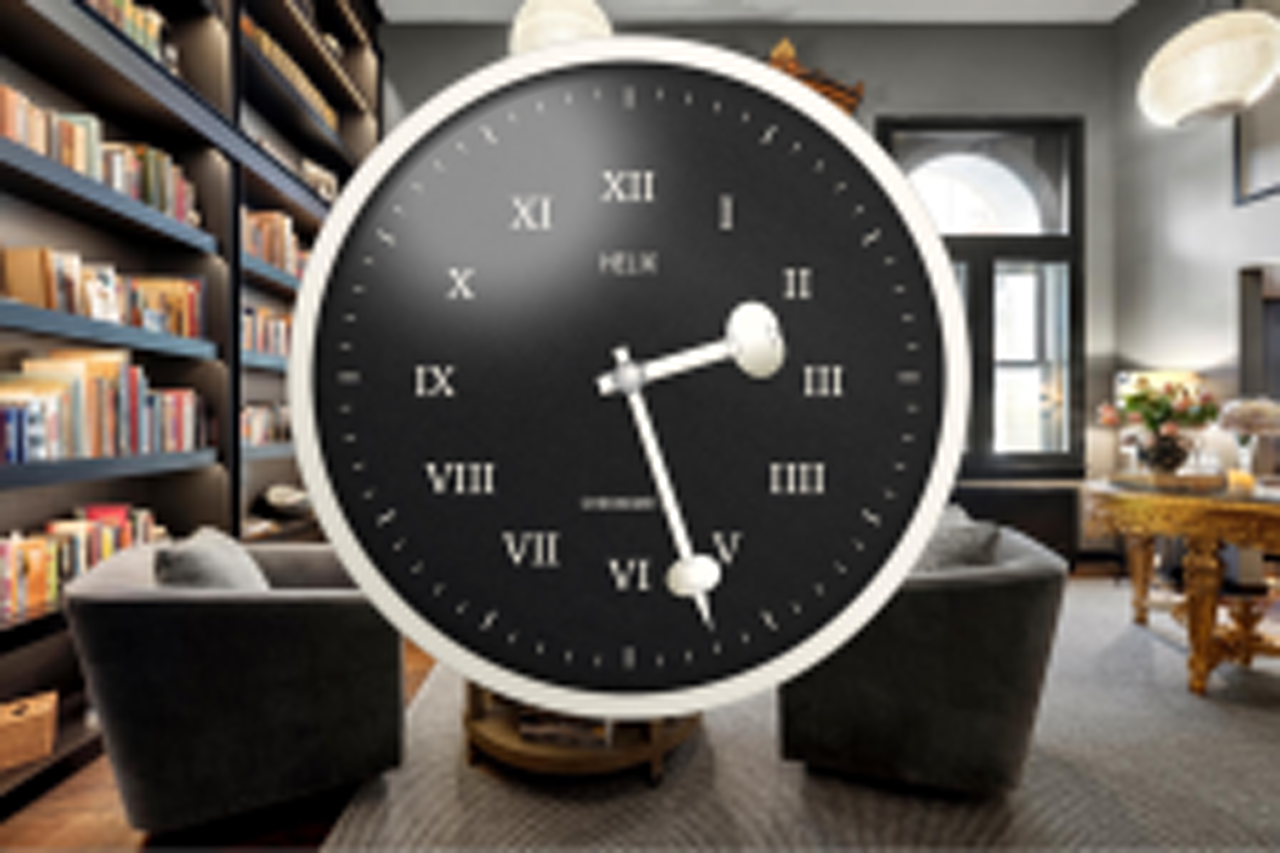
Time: {"hour": 2, "minute": 27}
